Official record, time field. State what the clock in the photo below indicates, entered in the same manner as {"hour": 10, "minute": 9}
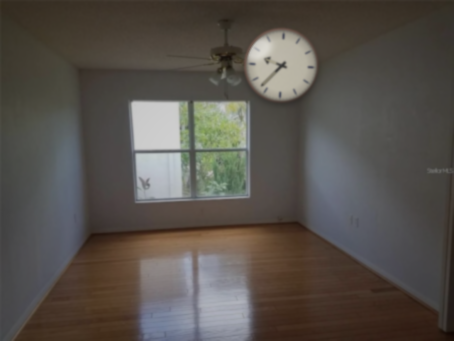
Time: {"hour": 9, "minute": 37}
